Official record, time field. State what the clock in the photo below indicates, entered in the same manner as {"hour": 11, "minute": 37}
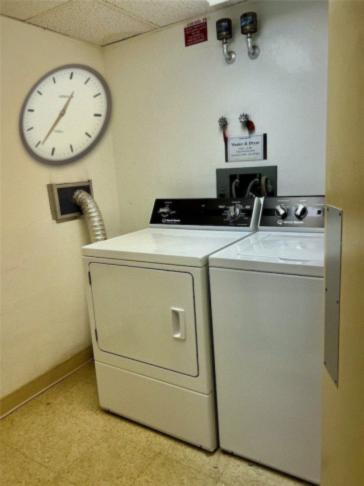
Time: {"hour": 12, "minute": 34}
